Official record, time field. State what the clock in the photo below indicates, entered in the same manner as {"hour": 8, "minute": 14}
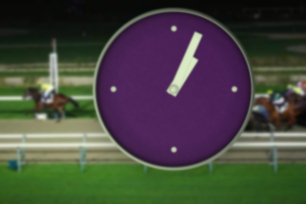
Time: {"hour": 1, "minute": 4}
